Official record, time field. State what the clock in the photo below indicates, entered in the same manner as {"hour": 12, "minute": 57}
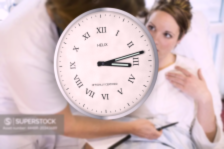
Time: {"hour": 3, "minute": 13}
